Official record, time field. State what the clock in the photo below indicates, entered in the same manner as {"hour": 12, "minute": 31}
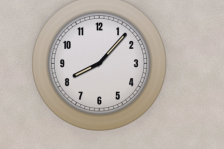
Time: {"hour": 8, "minute": 7}
